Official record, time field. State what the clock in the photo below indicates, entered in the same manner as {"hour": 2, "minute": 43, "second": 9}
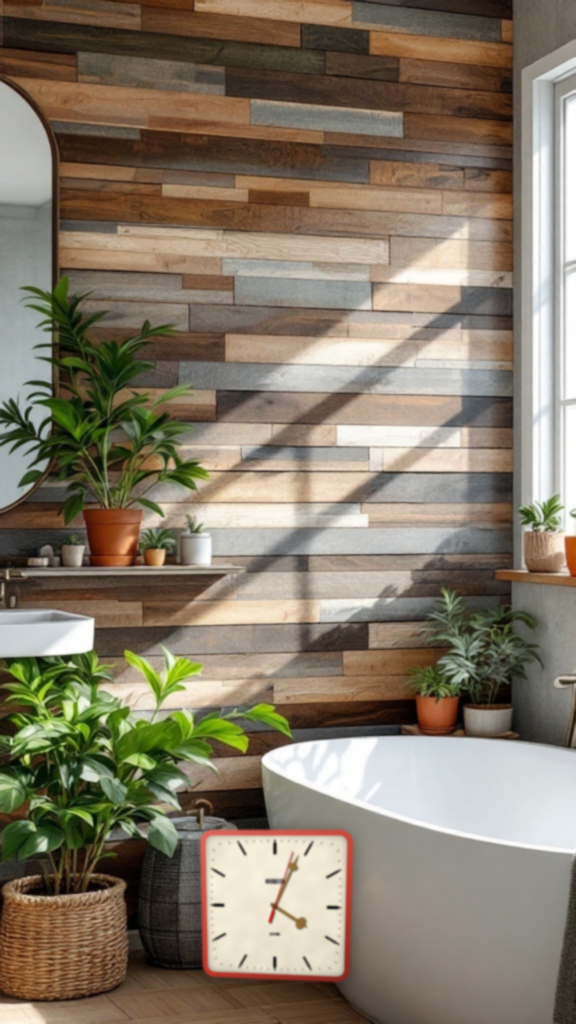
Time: {"hour": 4, "minute": 4, "second": 3}
